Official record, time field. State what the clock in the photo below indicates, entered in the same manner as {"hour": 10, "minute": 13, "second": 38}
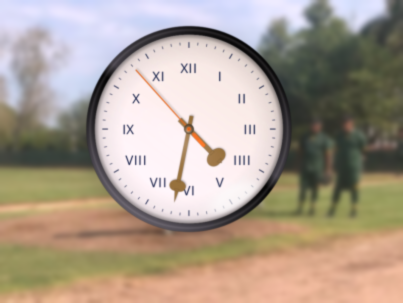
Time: {"hour": 4, "minute": 31, "second": 53}
